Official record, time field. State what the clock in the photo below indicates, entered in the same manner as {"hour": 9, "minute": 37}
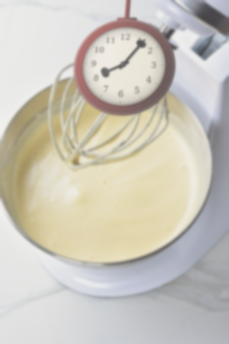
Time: {"hour": 8, "minute": 6}
